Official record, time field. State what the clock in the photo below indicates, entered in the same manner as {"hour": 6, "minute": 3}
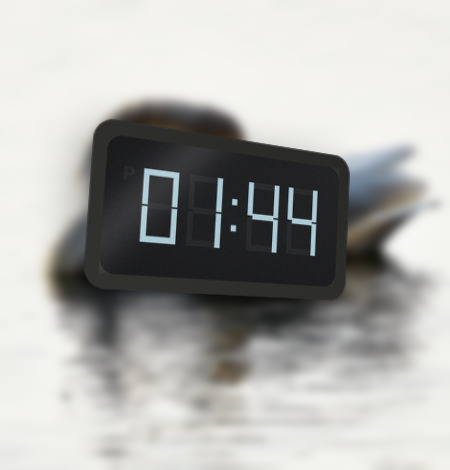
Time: {"hour": 1, "minute": 44}
